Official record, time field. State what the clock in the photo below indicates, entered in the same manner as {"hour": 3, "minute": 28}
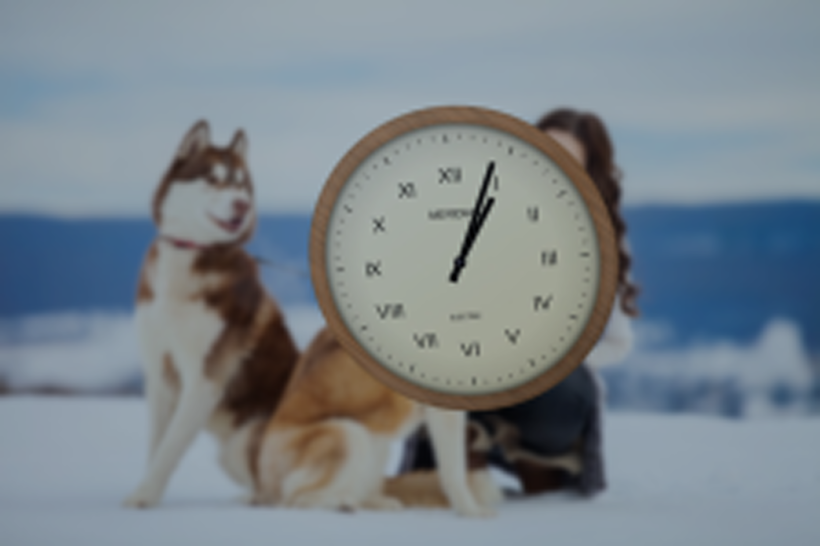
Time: {"hour": 1, "minute": 4}
